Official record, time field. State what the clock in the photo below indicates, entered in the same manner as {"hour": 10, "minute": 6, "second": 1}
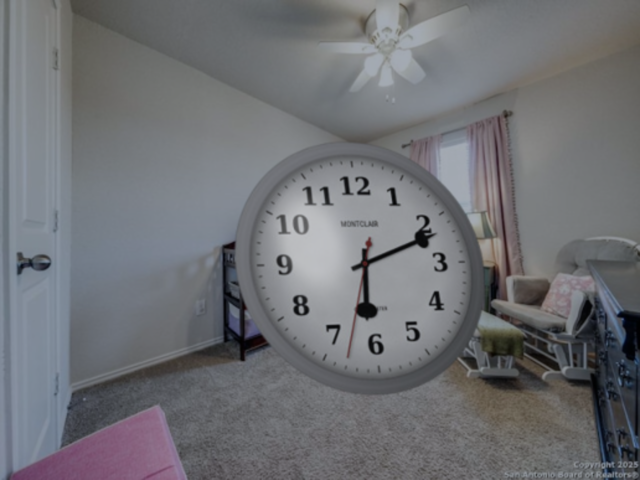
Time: {"hour": 6, "minute": 11, "second": 33}
